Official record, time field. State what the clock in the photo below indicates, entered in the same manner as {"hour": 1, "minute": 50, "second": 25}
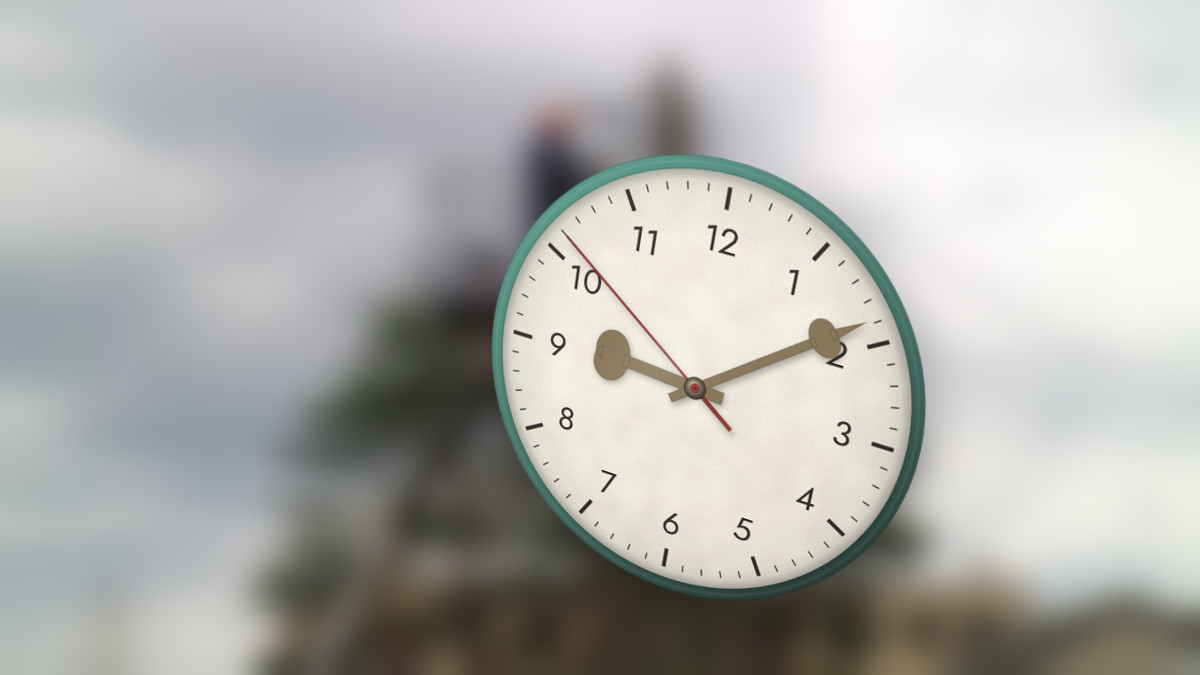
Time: {"hour": 9, "minute": 8, "second": 51}
